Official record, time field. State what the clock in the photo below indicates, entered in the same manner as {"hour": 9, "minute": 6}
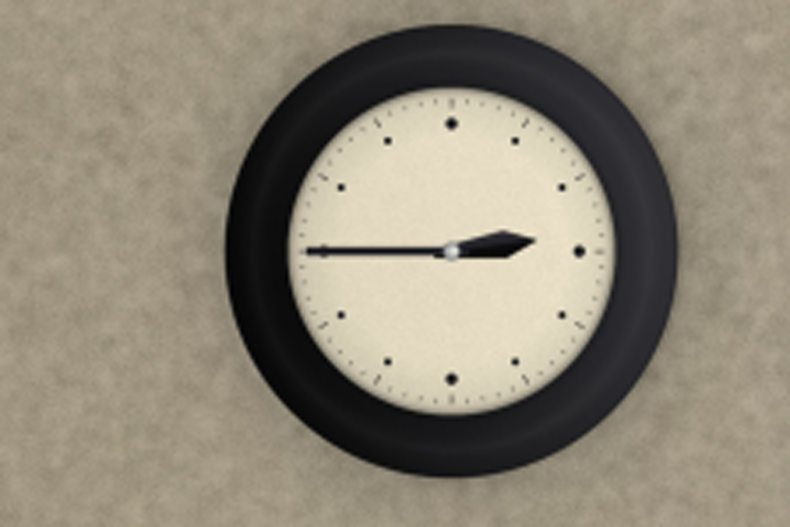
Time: {"hour": 2, "minute": 45}
